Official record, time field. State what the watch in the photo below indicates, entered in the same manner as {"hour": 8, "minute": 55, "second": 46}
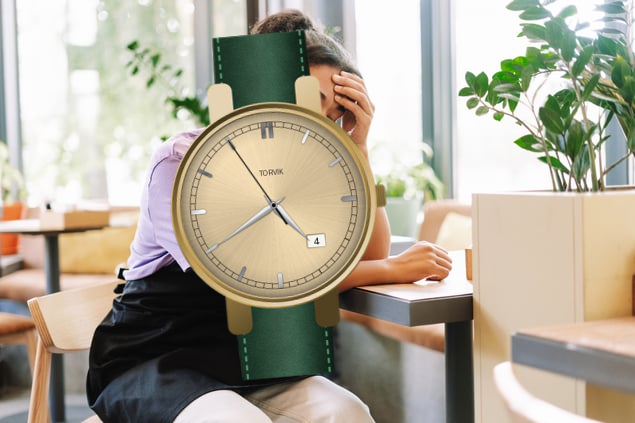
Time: {"hour": 4, "minute": 39, "second": 55}
